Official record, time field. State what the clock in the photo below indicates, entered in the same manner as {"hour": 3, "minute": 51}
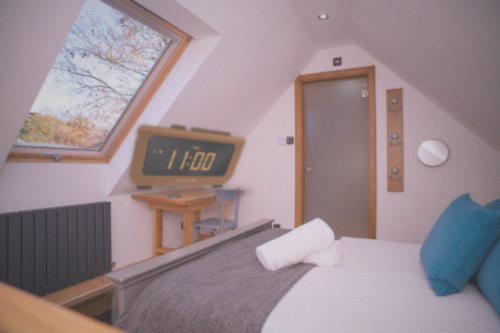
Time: {"hour": 11, "minute": 0}
